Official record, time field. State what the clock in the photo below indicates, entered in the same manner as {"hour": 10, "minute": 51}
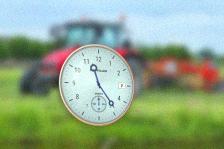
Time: {"hour": 11, "minute": 24}
